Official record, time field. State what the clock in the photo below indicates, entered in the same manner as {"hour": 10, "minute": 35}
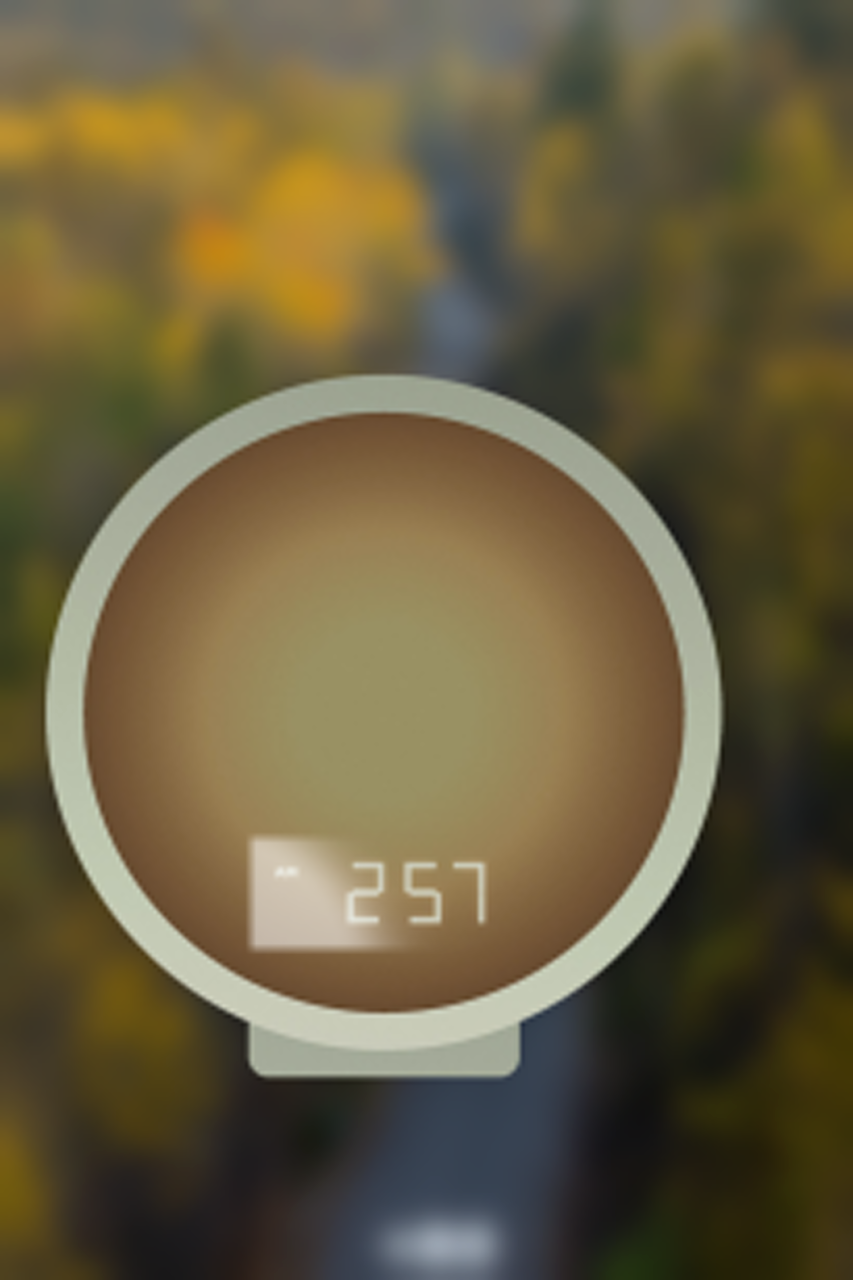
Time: {"hour": 2, "minute": 57}
